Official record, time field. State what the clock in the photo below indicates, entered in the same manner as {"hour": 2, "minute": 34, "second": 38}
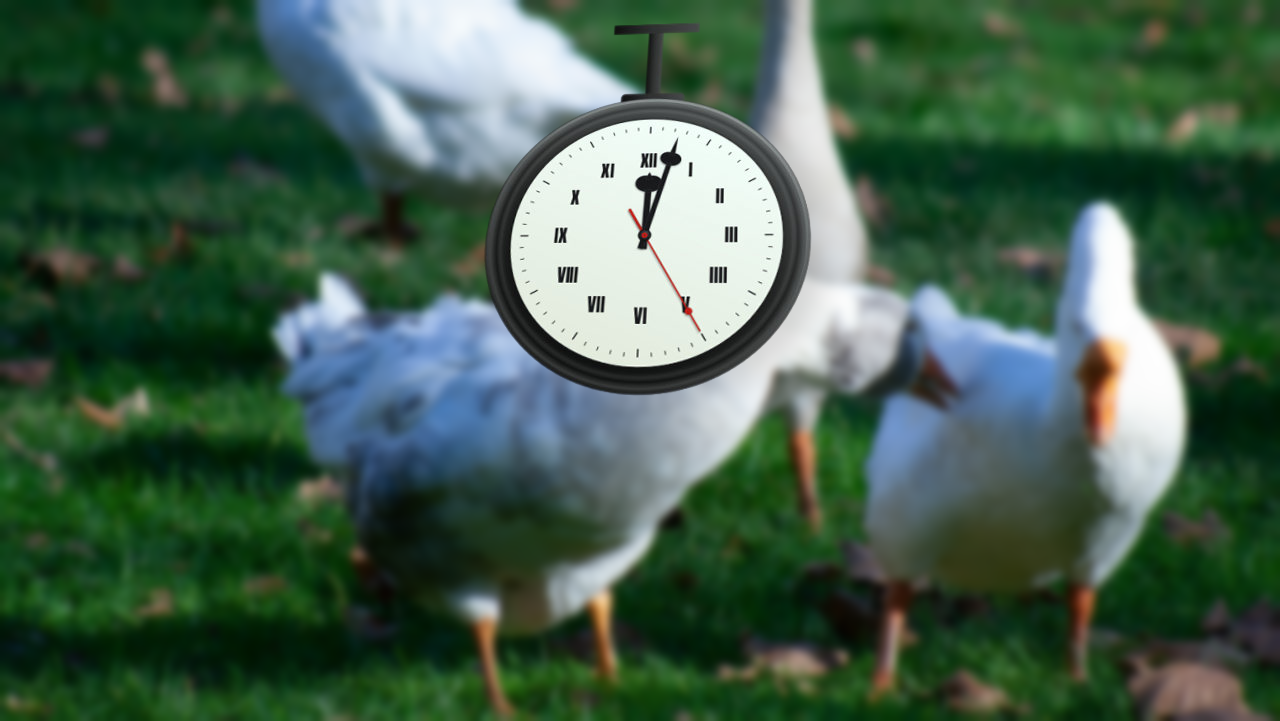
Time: {"hour": 12, "minute": 2, "second": 25}
